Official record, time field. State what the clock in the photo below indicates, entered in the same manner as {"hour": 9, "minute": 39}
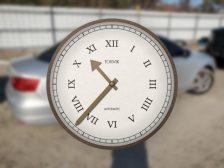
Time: {"hour": 10, "minute": 37}
